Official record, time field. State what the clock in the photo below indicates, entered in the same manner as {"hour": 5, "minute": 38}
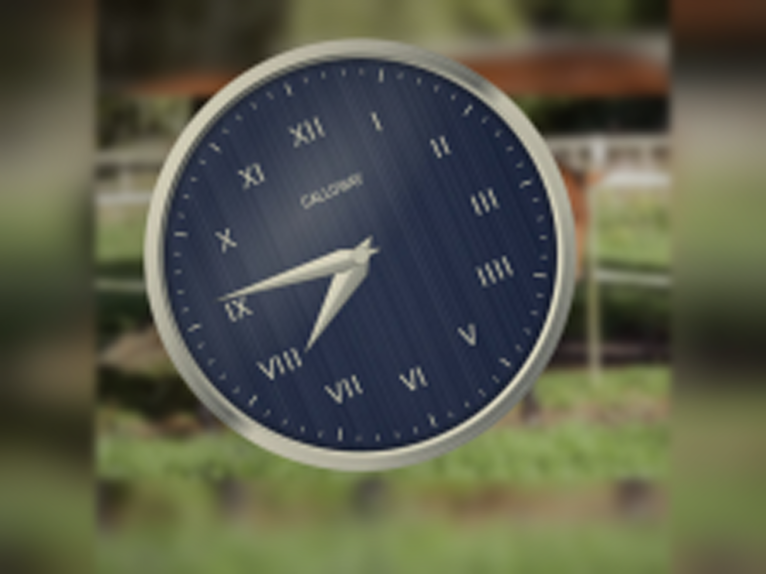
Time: {"hour": 7, "minute": 46}
